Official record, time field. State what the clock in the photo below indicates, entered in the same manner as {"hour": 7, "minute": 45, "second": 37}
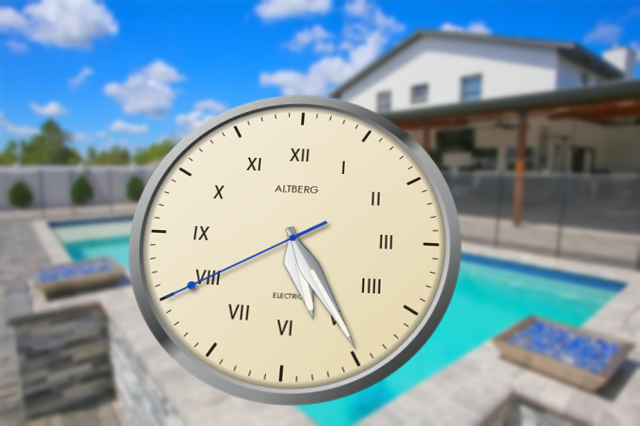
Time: {"hour": 5, "minute": 24, "second": 40}
